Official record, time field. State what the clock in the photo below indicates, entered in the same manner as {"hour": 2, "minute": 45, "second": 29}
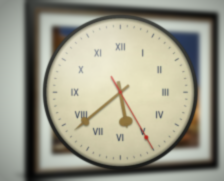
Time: {"hour": 5, "minute": 38, "second": 25}
